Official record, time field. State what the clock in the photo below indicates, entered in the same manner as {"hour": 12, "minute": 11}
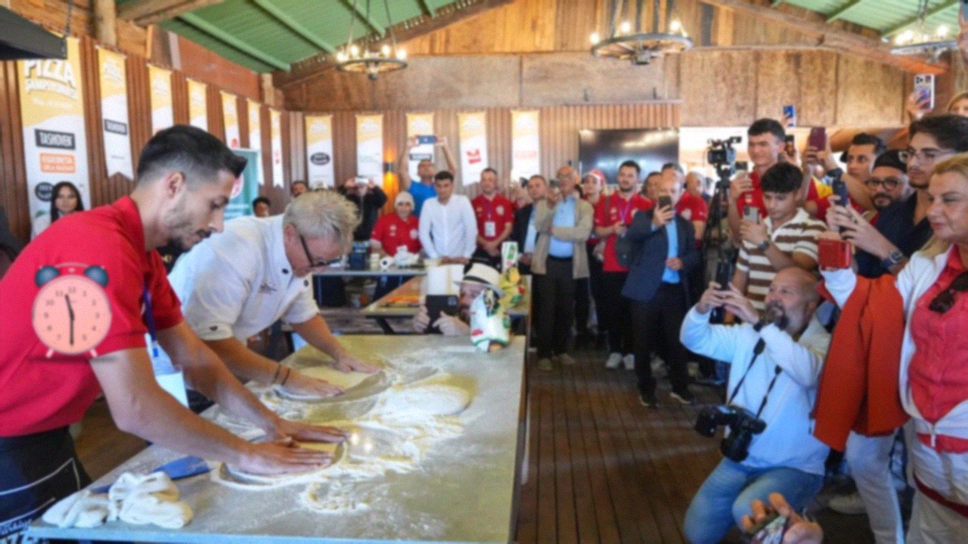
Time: {"hour": 11, "minute": 30}
